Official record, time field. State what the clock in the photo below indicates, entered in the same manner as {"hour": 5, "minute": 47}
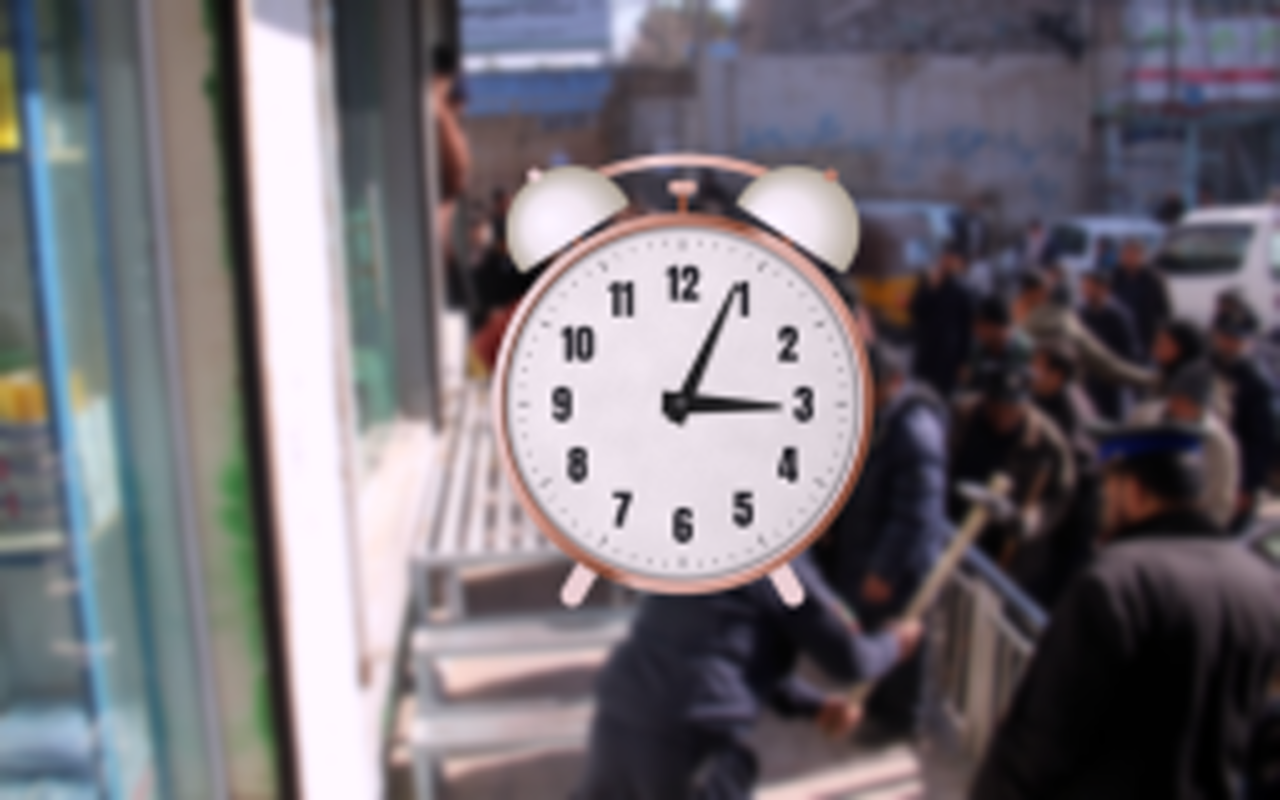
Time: {"hour": 3, "minute": 4}
